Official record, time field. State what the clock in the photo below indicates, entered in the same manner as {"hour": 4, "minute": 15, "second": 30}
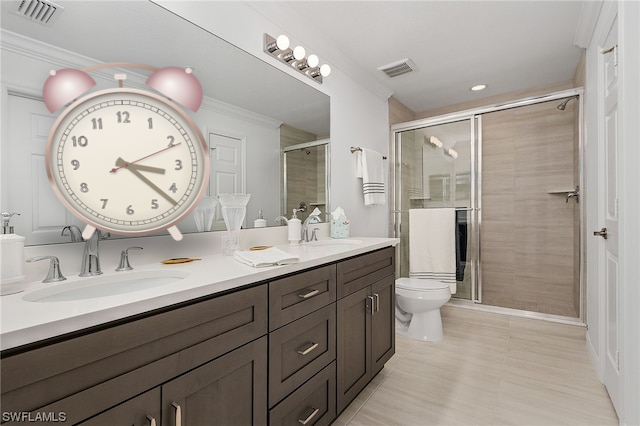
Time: {"hour": 3, "minute": 22, "second": 11}
